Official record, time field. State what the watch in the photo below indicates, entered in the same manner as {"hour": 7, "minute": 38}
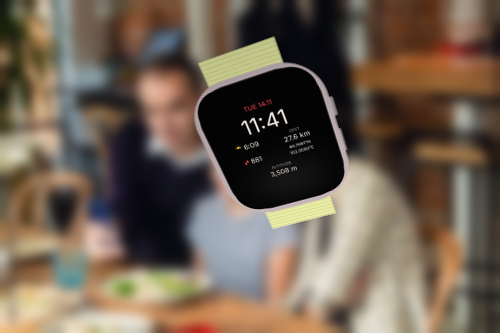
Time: {"hour": 11, "minute": 41}
